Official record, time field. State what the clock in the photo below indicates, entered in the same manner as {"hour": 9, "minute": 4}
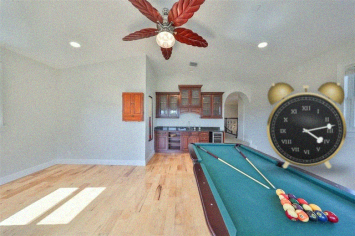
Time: {"hour": 4, "minute": 13}
